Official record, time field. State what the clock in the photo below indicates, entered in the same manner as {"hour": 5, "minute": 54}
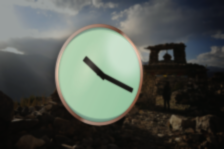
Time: {"hour": 10, "minute": 19}
